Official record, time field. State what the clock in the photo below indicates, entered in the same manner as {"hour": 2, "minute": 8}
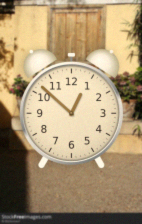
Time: {"hour": 12, "minute": 52}
